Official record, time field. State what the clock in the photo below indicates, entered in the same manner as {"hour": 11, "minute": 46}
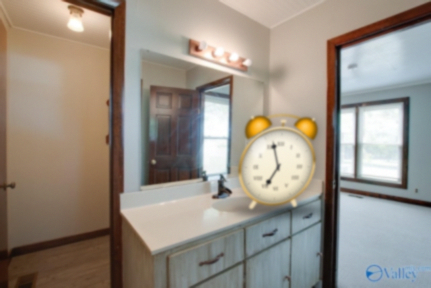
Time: {"hour": 6, "minute": 57}
